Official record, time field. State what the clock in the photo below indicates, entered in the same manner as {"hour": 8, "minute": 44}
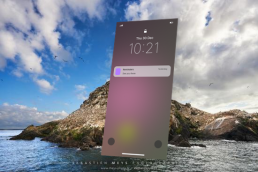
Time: {"hour": 10, "minute": 21}
